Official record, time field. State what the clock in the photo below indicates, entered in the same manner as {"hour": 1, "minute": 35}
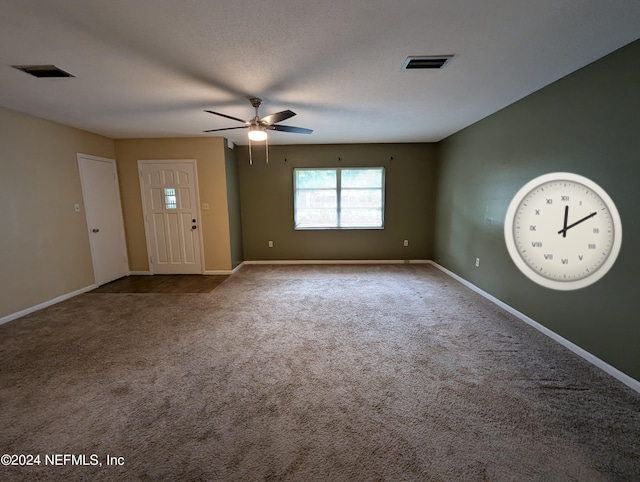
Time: {"hour": 12, "minute": 10}
